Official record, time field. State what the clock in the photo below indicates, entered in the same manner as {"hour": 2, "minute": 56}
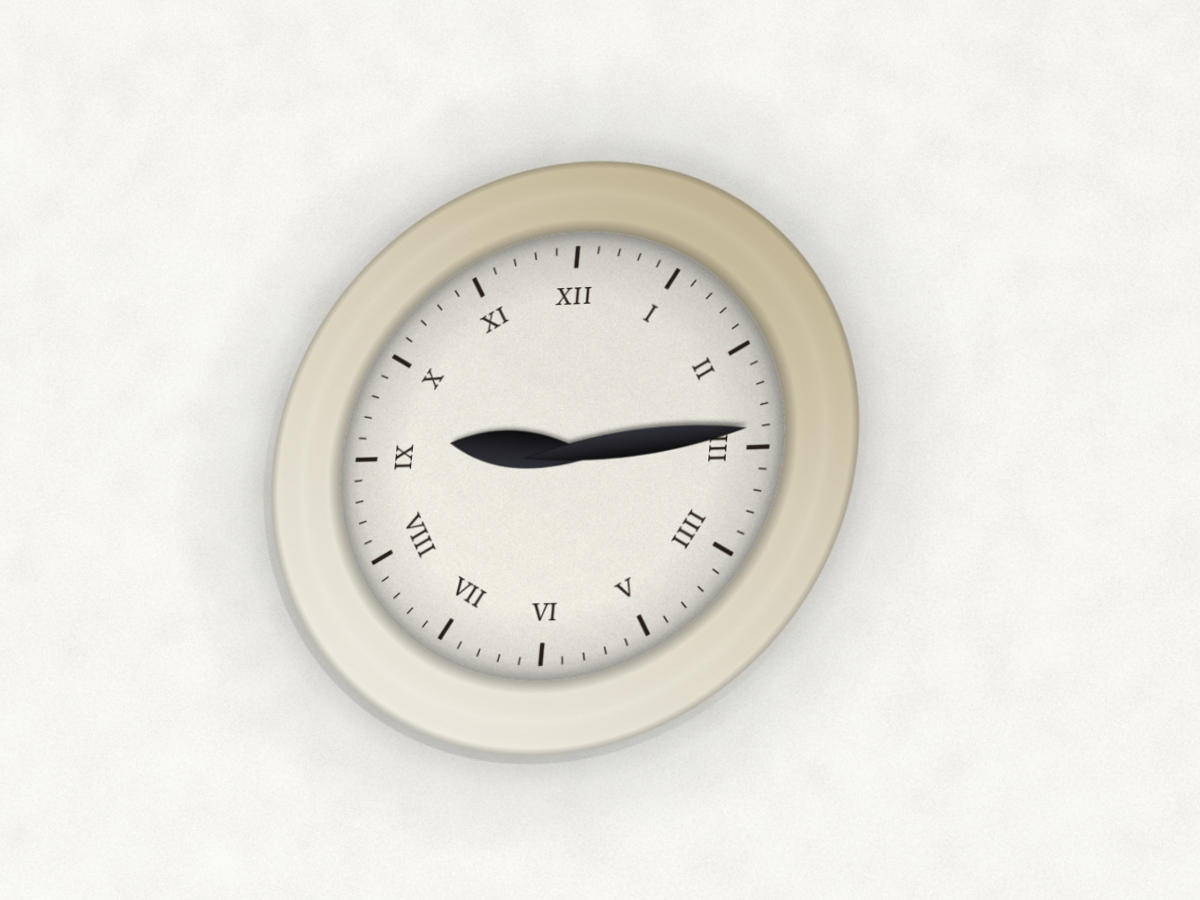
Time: {"hour": 9, "minute": 14}
